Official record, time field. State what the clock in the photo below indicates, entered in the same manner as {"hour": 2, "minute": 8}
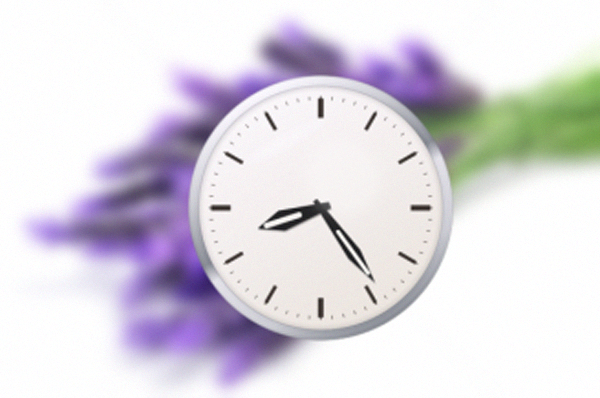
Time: {"hour": 8, "minute": 24}
